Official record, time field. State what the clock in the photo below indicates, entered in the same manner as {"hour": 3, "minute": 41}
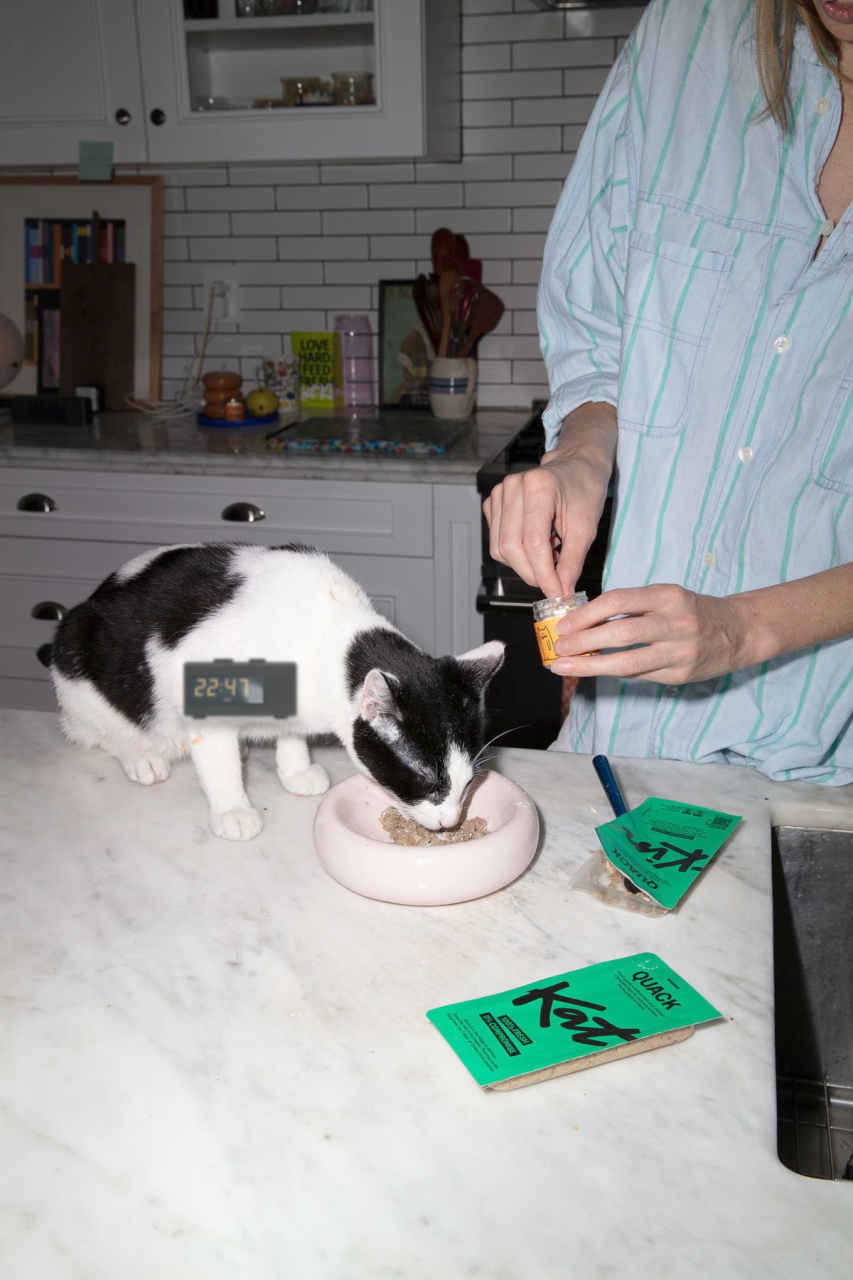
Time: {"hour": 22, "minute": 47}
